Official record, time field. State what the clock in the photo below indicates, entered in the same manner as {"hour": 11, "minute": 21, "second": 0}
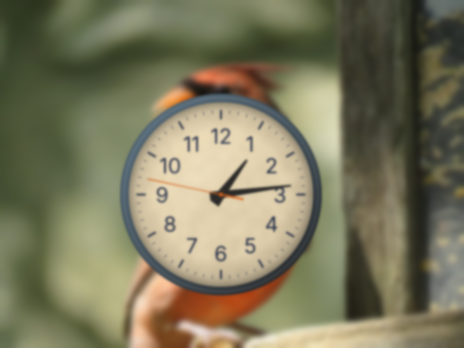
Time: {"hour": 1, "minute": 13, "second": 47}
